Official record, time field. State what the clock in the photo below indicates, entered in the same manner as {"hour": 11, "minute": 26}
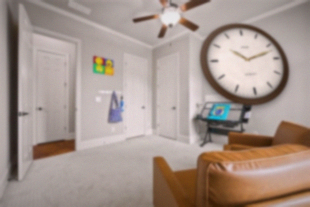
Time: {"hour": 10, "minute": 12}
